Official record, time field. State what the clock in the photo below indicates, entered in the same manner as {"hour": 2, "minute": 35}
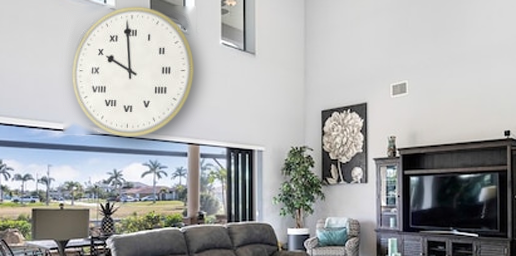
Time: {"hour": 9, "minute": 59}
